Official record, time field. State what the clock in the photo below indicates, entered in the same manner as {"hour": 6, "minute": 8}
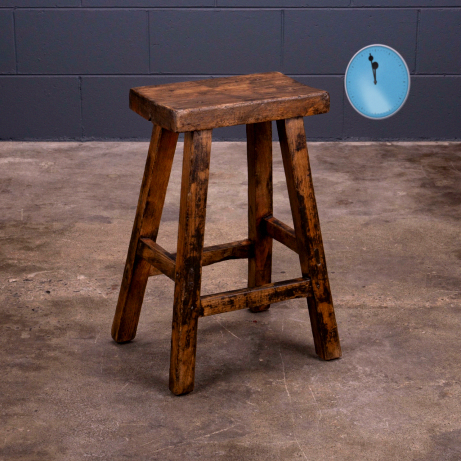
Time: {"hour": 11, "minute": 58}
